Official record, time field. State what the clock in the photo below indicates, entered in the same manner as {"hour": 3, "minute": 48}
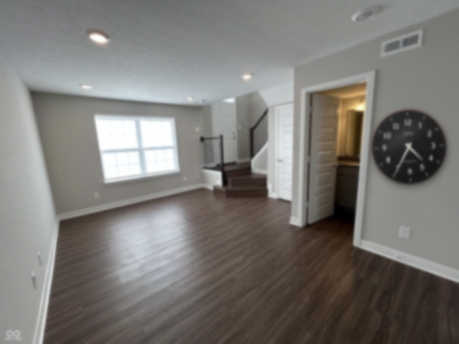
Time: {"hour": 4, "minute": 35}
